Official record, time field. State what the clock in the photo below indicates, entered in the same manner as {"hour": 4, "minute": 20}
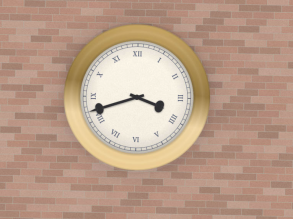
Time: {"hour": 3, "minute": 42}
